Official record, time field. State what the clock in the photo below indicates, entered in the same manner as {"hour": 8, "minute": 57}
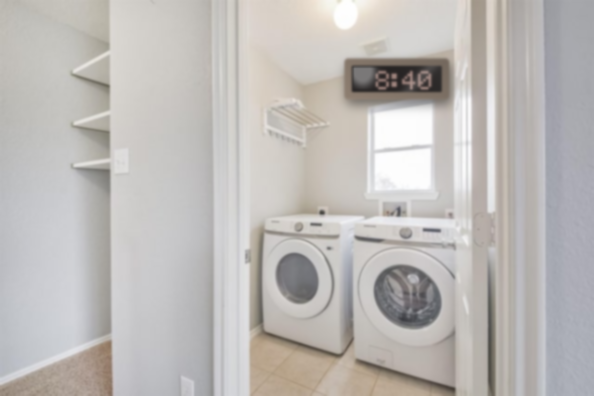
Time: {"hour": 8, "minute": 40}
